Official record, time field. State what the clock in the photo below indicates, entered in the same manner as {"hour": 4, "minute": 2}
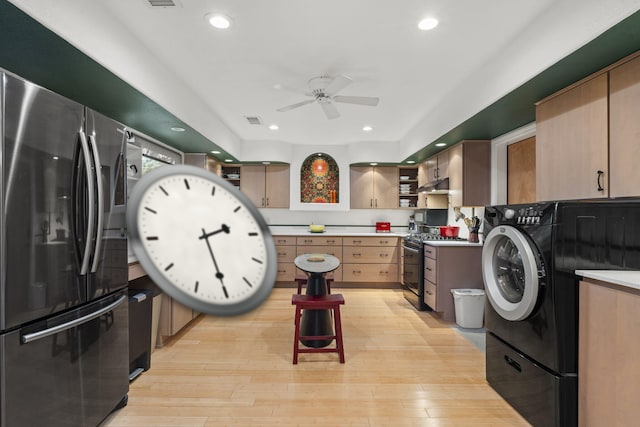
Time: {"hour": 2, "minute": 30}
